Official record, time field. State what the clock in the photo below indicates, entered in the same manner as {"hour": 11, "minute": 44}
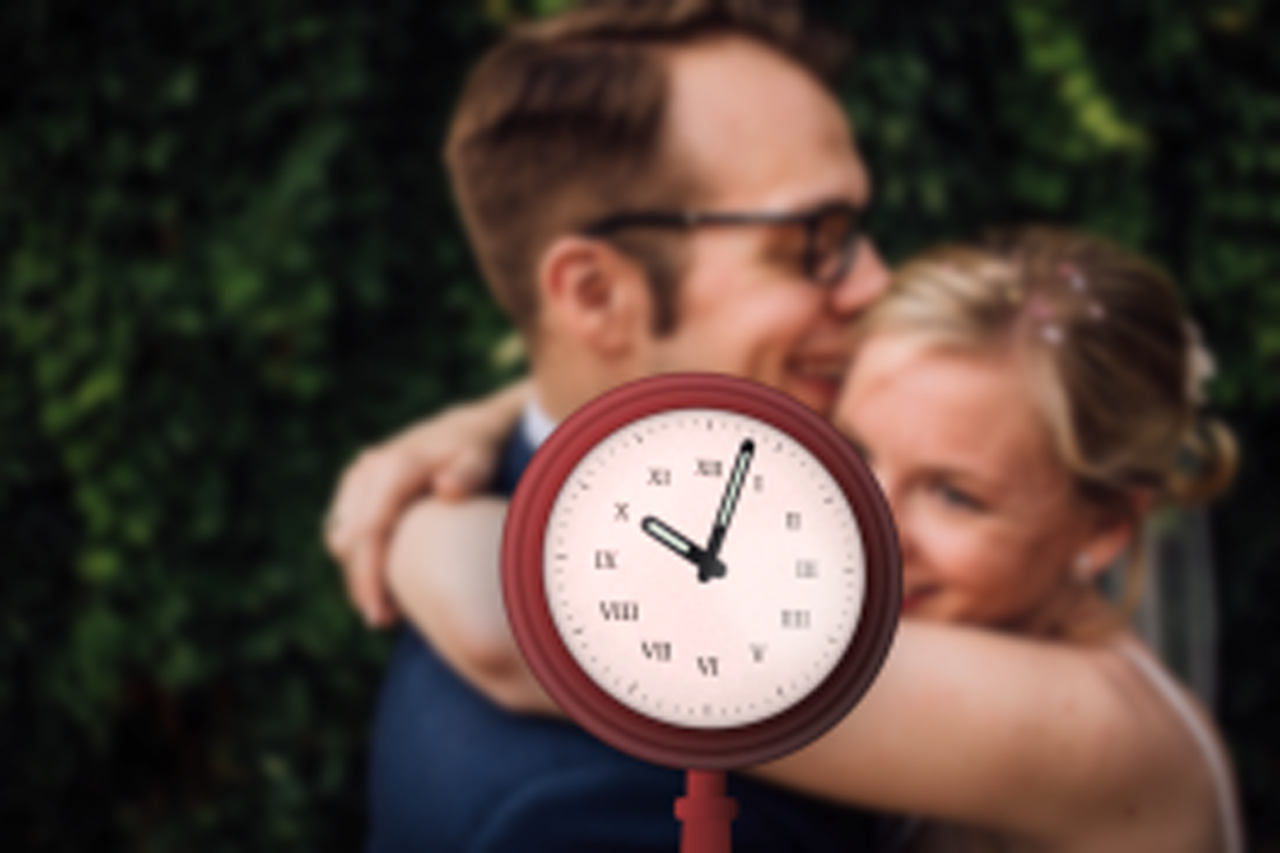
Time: {"hour": 10, "minute": 3}
